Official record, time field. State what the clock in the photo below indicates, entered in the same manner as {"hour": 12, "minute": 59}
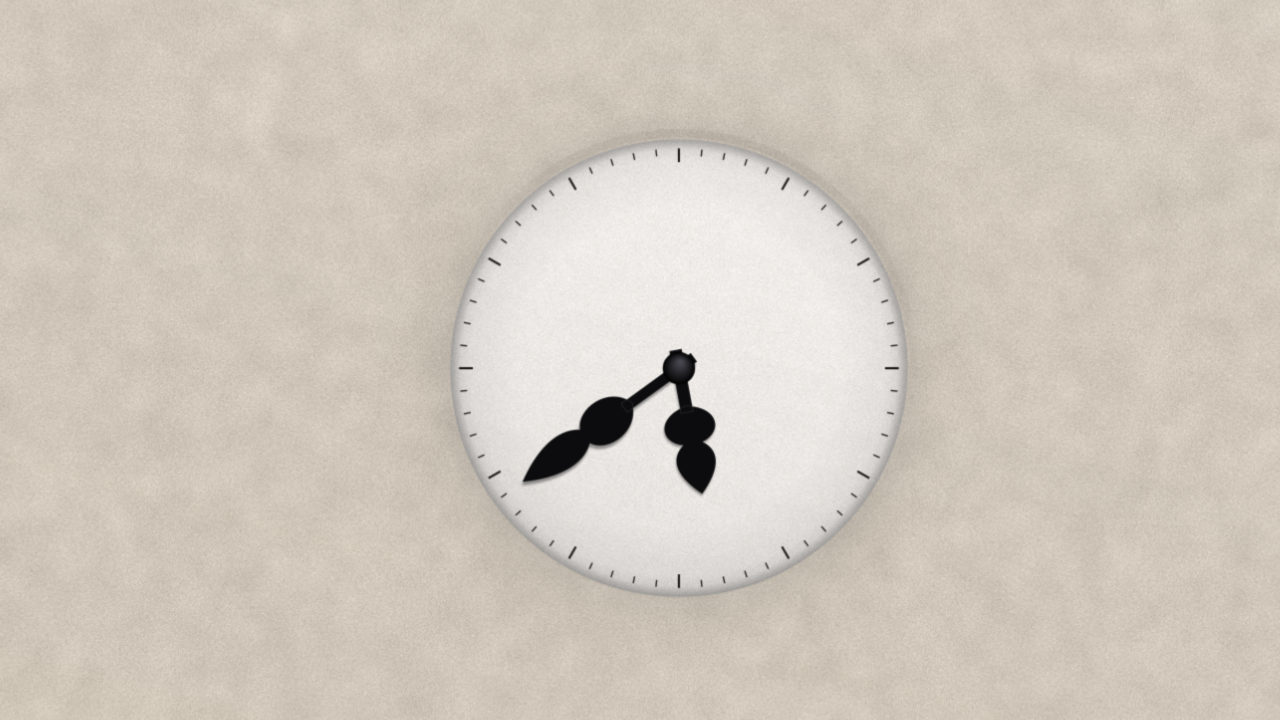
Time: {"hour": 5, "minute": 39}
